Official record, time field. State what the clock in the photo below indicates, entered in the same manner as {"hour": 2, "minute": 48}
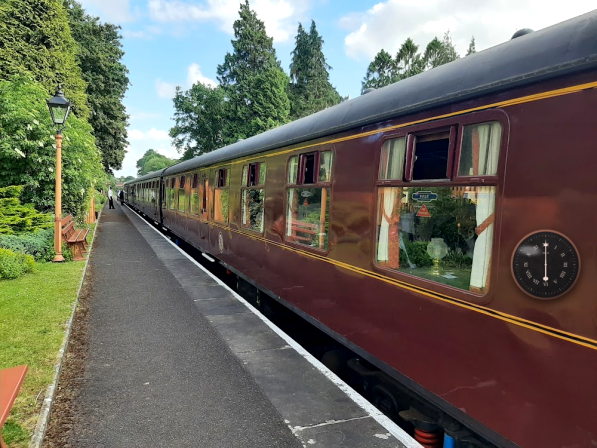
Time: {"hour": 6, "minute": 0}
